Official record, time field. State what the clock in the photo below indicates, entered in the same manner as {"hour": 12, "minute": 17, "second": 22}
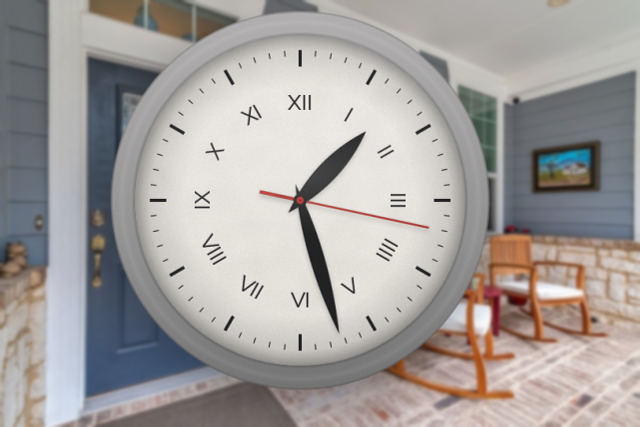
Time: {"hour": 1, "minute": 27, "second": 17}
